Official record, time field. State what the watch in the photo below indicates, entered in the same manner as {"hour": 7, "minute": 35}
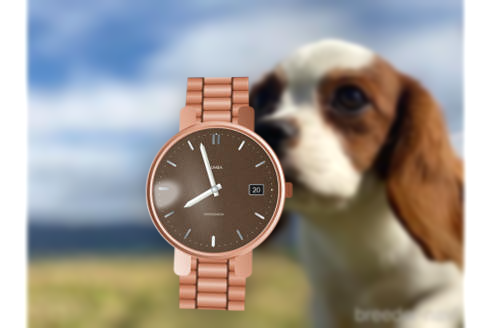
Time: {"hour": 7, "minute": 57}
